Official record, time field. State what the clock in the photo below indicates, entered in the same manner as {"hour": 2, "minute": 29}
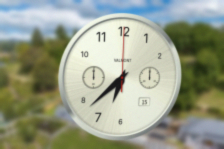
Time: {"hour": 6, "minute": 38}
